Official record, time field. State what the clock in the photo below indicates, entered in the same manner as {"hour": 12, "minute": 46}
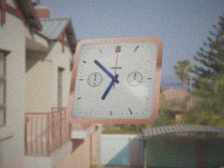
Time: {"hour": 6, "minute": 52}
